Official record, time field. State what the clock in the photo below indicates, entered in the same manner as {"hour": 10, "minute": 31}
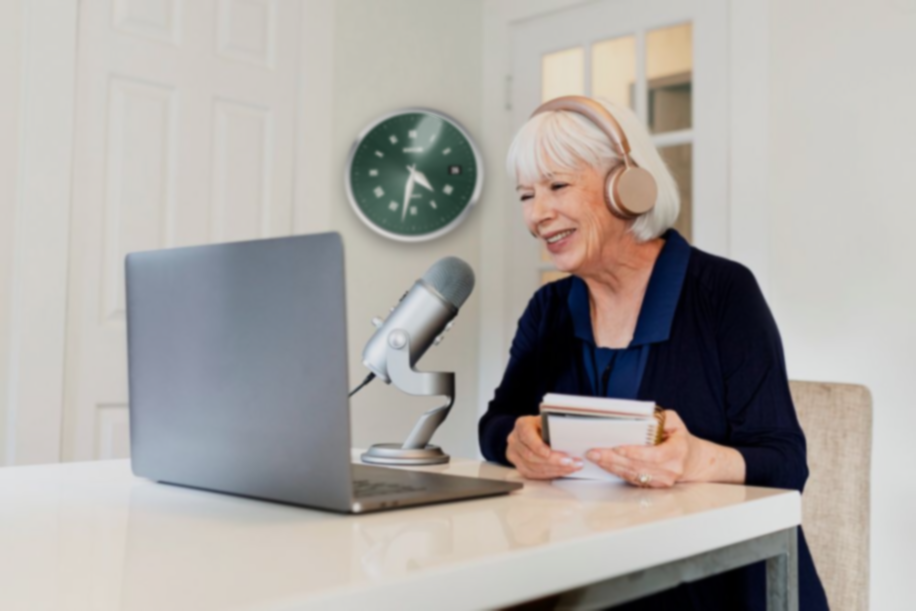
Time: {"hour": 4, "minute": 32}
